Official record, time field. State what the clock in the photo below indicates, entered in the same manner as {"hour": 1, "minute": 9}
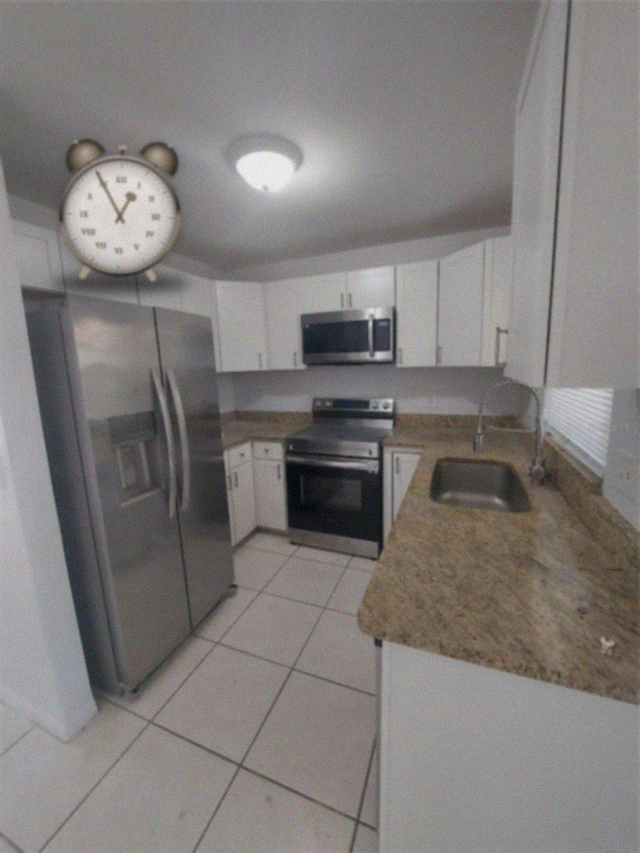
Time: {"hour": 12, "minute": 55}
